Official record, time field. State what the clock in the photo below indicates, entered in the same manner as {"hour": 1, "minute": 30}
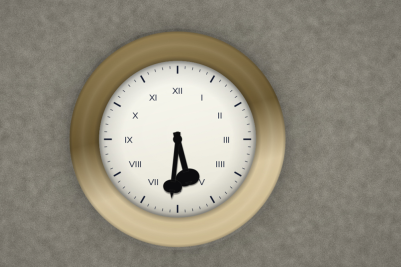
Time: {"hour": 5, "minute": 31}
